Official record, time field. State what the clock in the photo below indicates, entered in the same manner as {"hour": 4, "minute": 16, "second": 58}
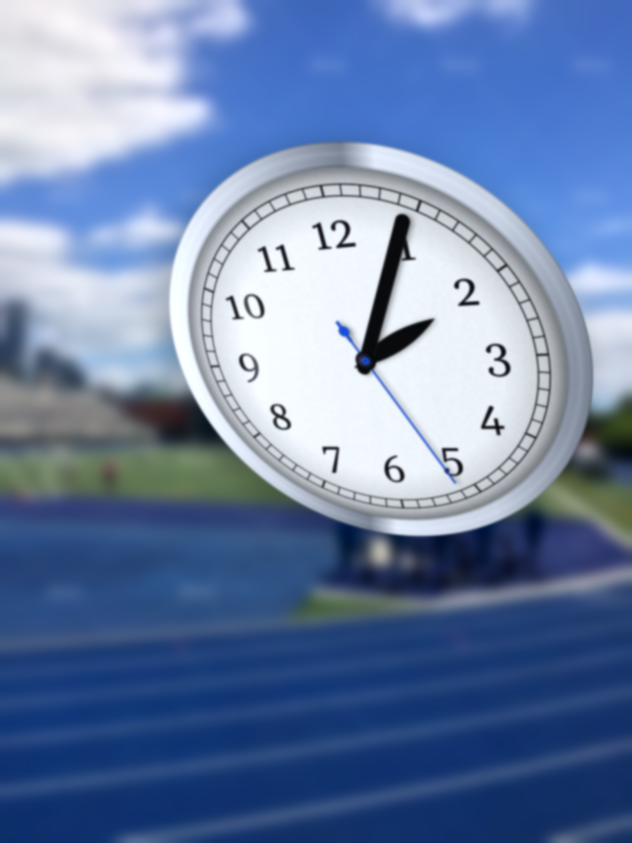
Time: {"hour": 2, "minute": 4, "second": 26}
